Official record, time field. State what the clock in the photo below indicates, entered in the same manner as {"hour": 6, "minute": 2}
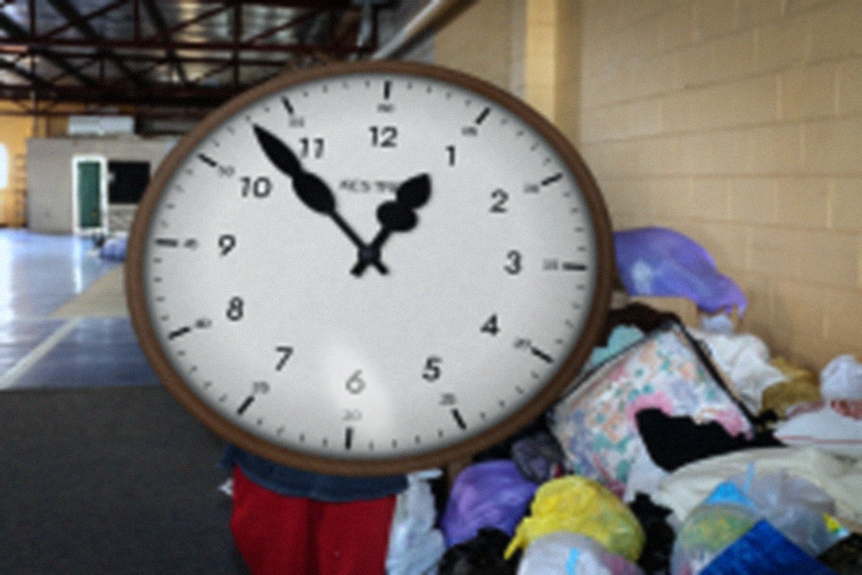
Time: {"hour": 12, "minute": 53}
